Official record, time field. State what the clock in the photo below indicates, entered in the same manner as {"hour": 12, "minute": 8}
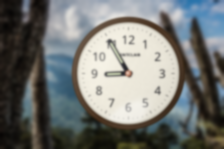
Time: {"hour": 8, "minute": 55}
